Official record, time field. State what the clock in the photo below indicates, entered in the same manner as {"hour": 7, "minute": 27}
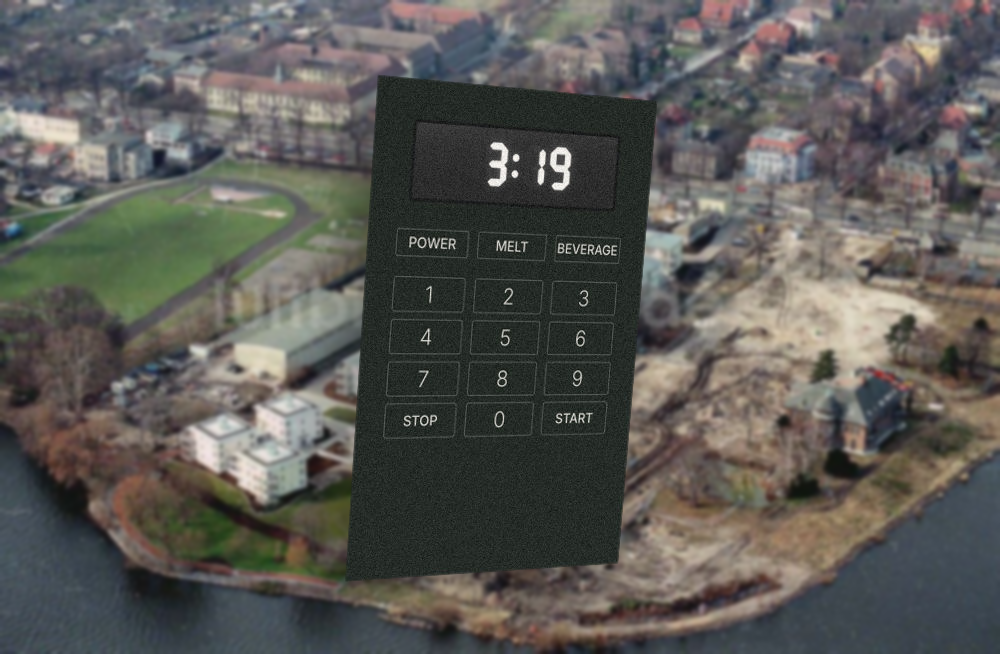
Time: {"hour": 3, "minute": 19}
